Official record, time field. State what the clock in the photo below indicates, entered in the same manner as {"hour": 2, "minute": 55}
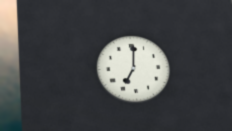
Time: {"hour": 7, "minute": 1}
